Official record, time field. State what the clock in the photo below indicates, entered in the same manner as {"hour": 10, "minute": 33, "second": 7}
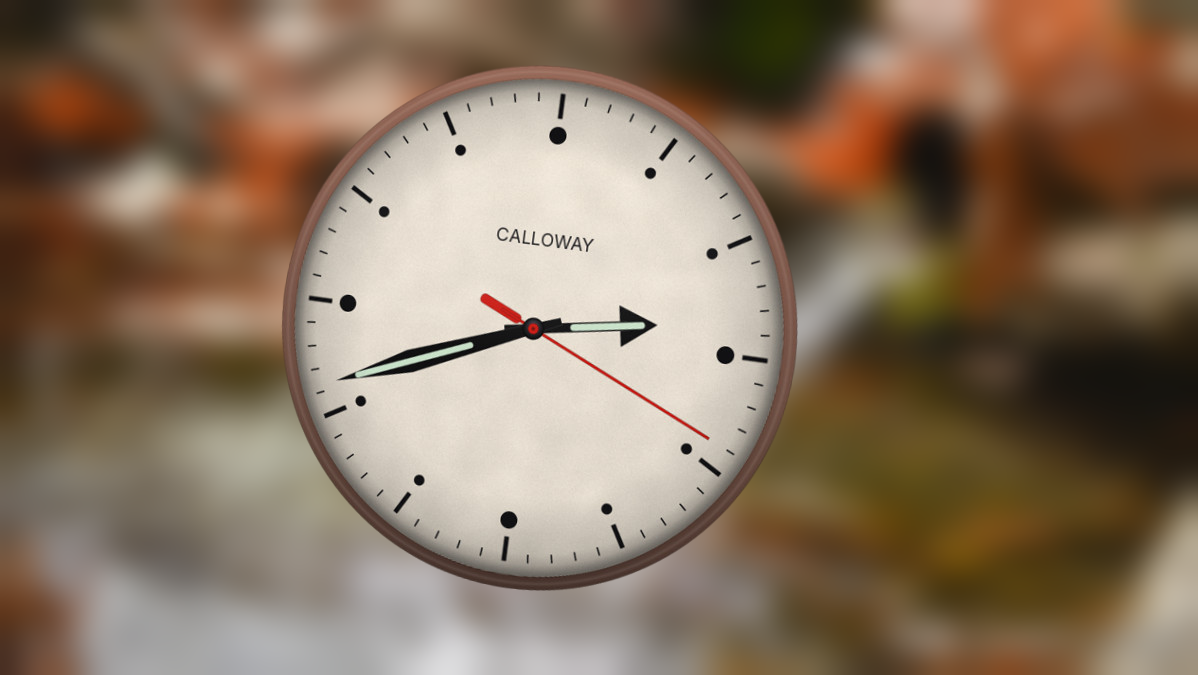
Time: {"hour": 2, "minute": 41, "second": 19}
